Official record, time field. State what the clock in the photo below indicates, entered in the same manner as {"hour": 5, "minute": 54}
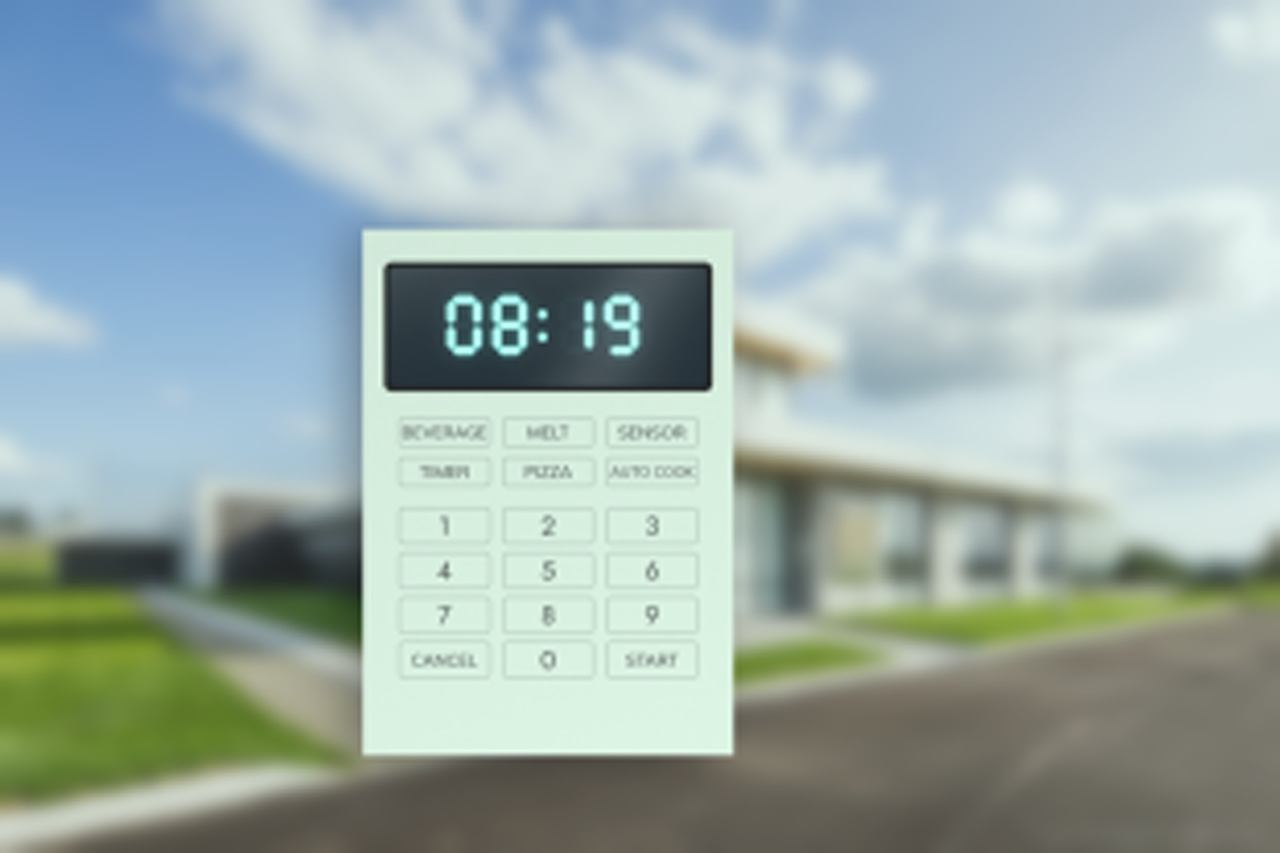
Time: {"hour": 8, "minute": 19}
